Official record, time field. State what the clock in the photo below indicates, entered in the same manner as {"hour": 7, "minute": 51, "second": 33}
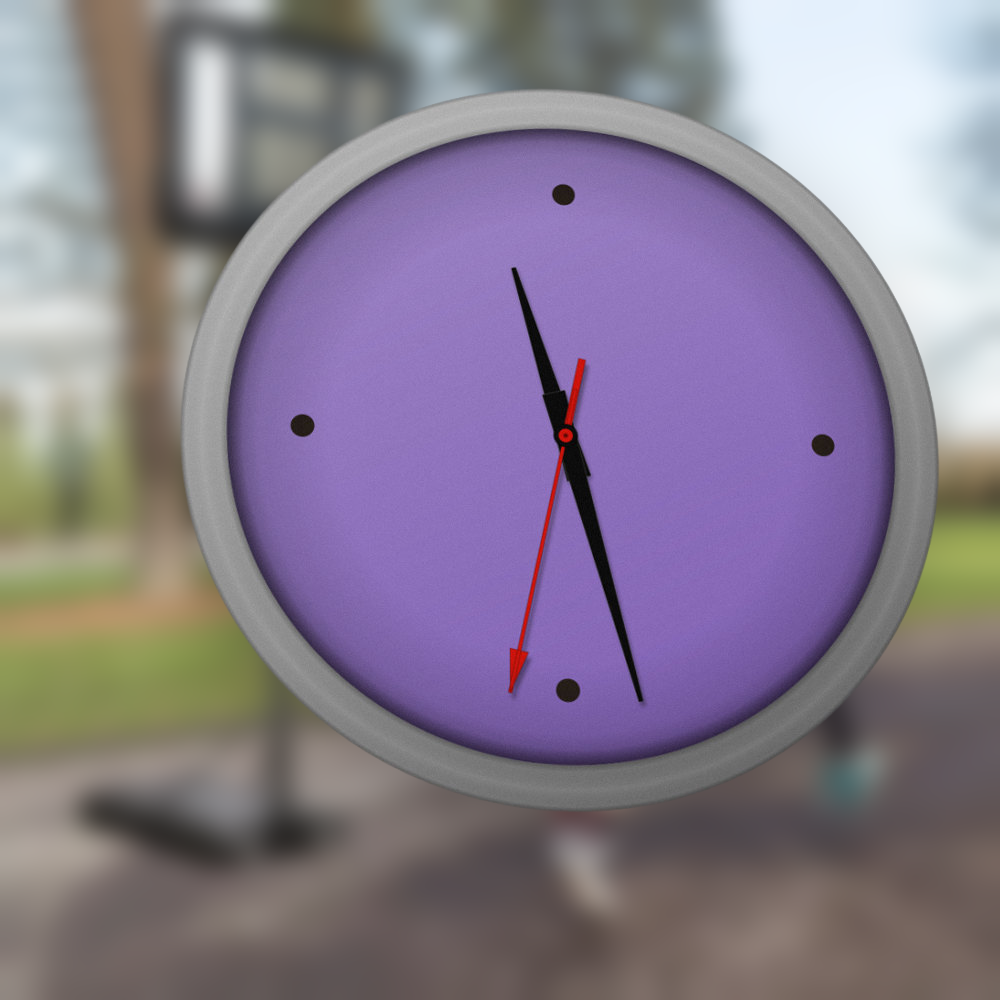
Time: {"hour": 11, "minute": 27, "second": 32}
